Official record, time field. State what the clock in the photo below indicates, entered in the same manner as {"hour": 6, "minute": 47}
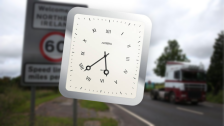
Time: {"hour": 5, "minute": 38}
